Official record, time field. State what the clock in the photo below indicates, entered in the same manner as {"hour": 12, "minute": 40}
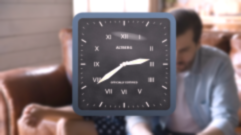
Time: {"hour": 2, "minute": 39}
